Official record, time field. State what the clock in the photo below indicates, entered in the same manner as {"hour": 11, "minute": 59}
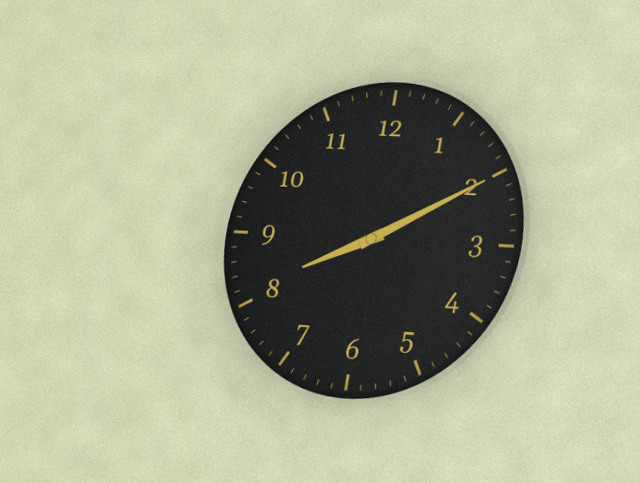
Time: {"hour": 8, "minute": 10}
